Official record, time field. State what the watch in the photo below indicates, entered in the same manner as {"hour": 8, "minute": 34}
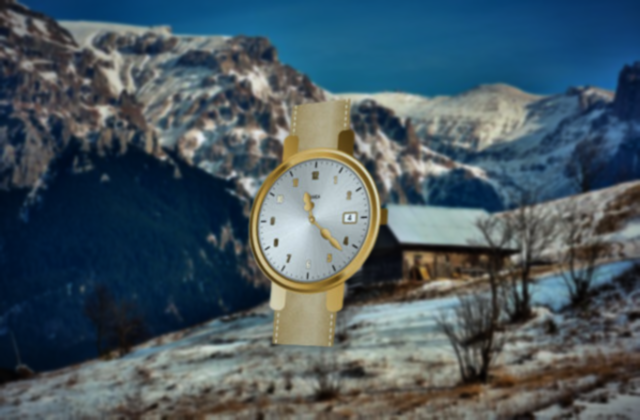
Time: {"hour": 11, "minute": 22}
